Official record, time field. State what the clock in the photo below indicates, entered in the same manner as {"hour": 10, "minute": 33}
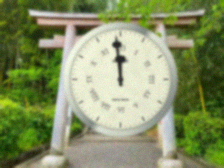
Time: {"hour": 11, "minute": 59}
